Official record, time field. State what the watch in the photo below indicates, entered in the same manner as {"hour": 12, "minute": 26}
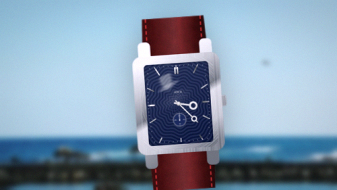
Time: {"hour": 3, "minute": 23}
